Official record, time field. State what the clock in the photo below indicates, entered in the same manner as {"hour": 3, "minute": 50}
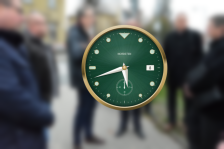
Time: {"hour": 5, "minute": 42}
